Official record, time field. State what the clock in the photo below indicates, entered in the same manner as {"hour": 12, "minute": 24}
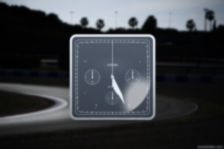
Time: {"hour": 5, "minute": 26}
